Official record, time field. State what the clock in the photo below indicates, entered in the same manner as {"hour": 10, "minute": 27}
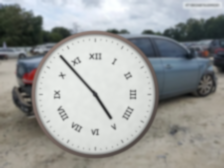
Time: {"hour": 4, "minute": 53}
